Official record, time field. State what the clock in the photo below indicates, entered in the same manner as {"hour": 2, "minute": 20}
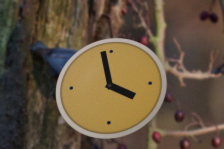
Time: {"hour": 3, "minute": 58}
